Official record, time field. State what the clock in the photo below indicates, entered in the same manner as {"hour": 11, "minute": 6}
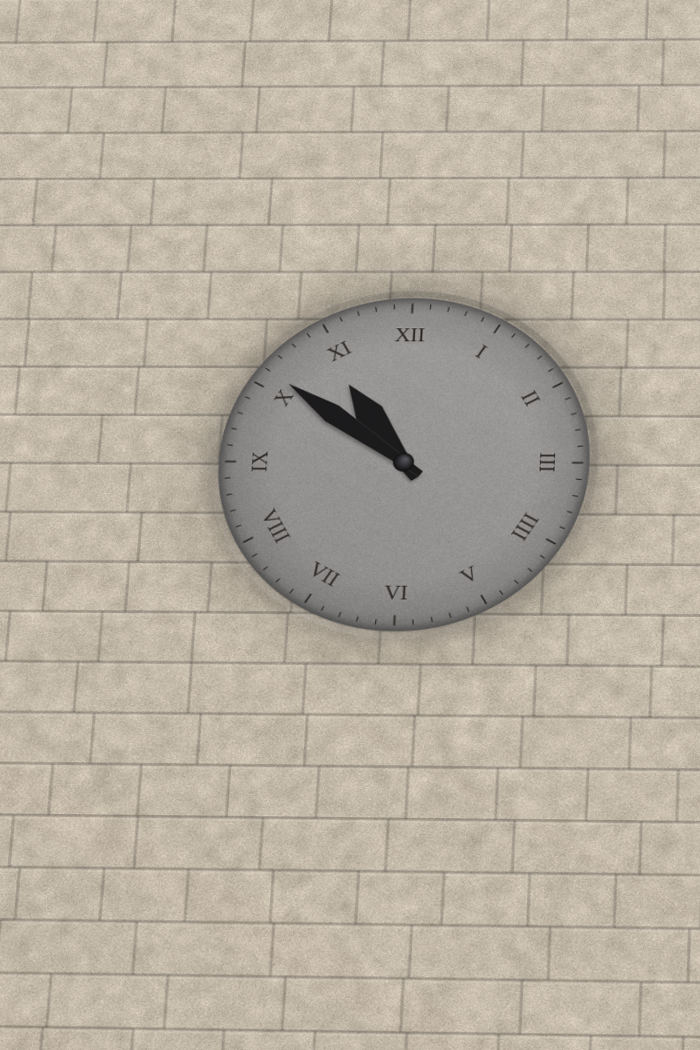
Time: {"hour": 10, "minute": 51}
